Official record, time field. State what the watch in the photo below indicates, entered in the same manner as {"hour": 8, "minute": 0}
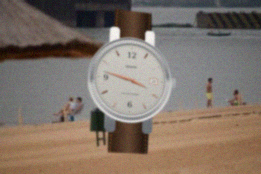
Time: {"hour": 3, "minute": 47}
